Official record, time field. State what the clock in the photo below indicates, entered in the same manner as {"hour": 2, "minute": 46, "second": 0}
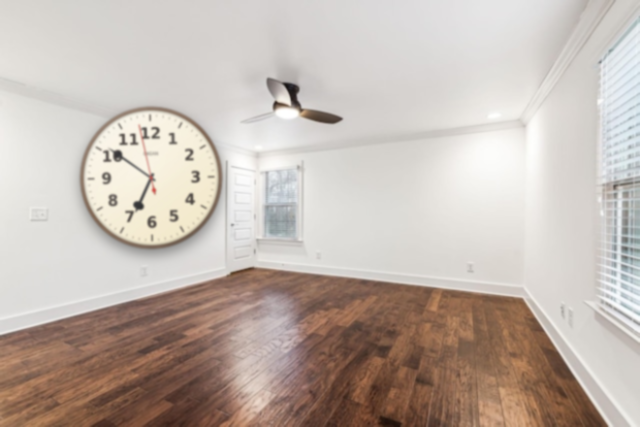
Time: {"hour": 6, "minute": 50, "second": 58}
